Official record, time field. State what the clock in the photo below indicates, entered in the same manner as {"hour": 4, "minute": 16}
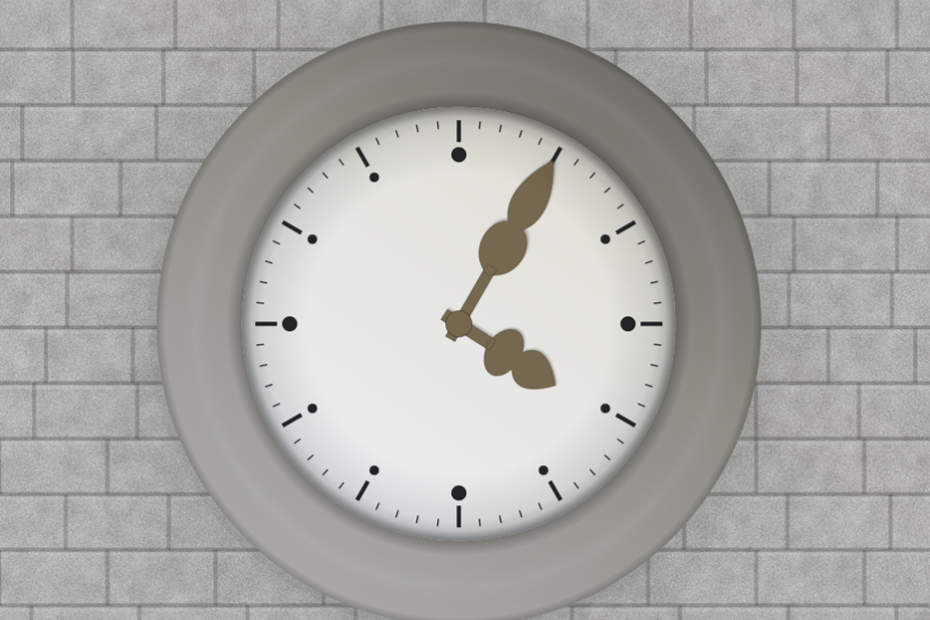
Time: {"hour": 4, "minute": 5}
